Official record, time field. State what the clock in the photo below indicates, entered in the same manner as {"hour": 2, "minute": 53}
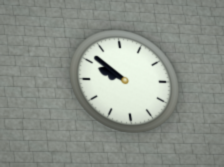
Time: {"hour": 9, "minute": 52}
